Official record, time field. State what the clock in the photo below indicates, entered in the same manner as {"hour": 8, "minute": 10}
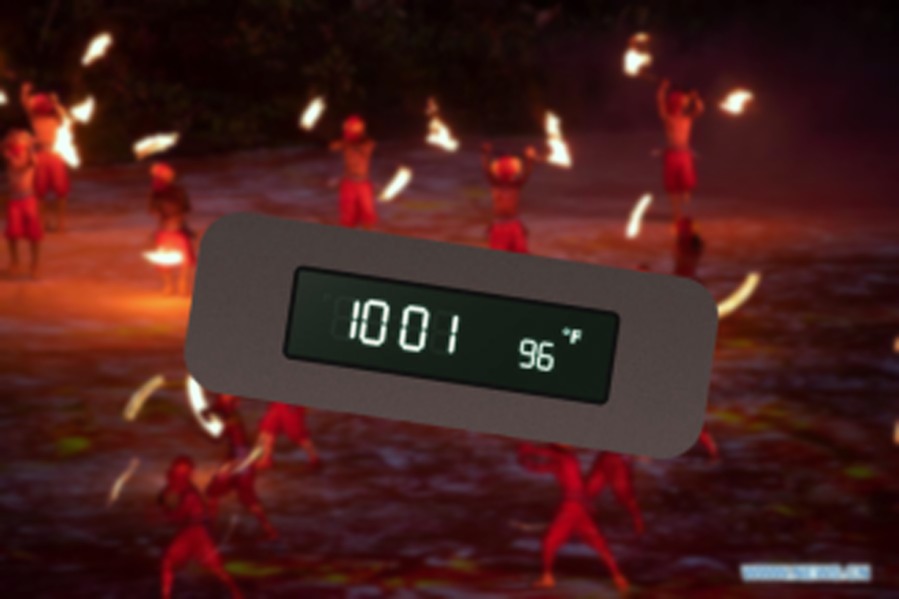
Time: {"hour": 10, "minute": 1}
